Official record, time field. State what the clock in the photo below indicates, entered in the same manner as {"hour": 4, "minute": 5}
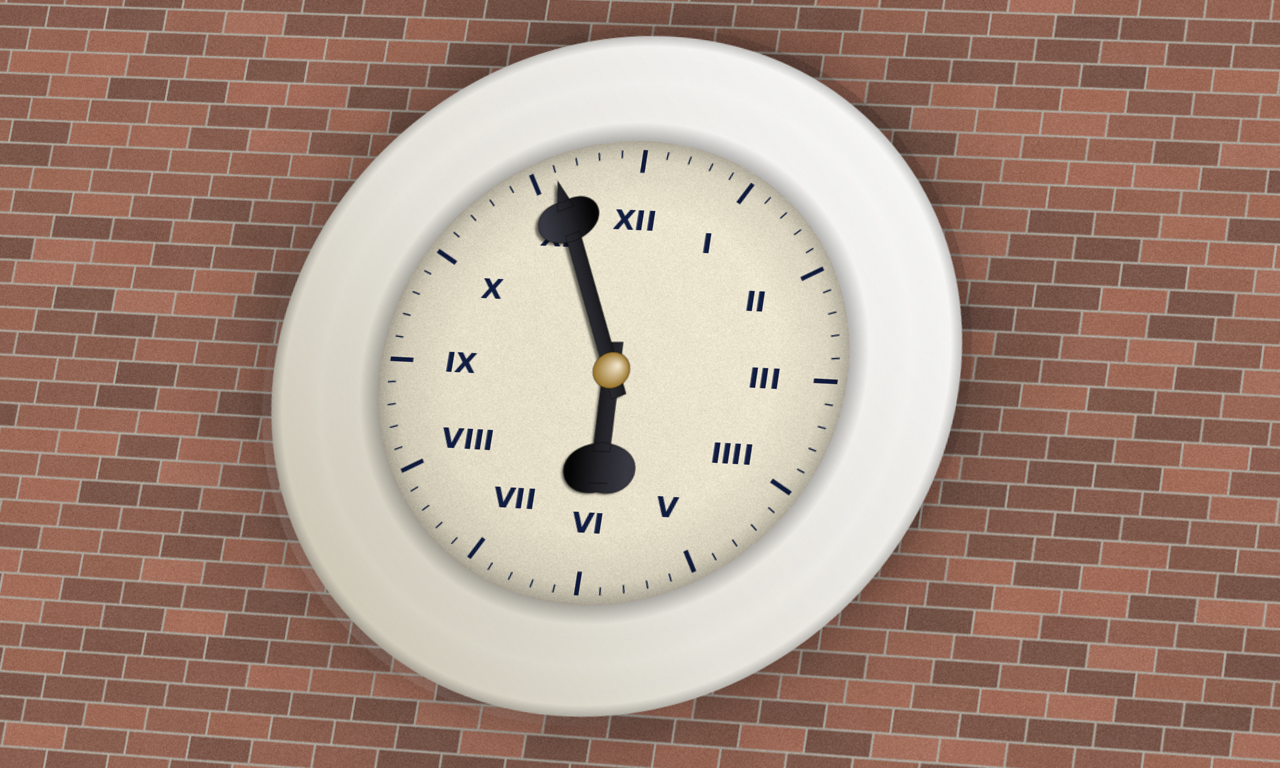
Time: {"hour": 5, "minute": 56}
